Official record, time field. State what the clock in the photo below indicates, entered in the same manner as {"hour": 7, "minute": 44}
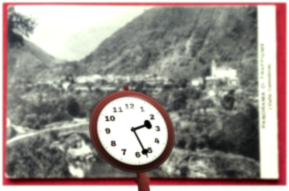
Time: {"hour": 2, "minute": 27}
